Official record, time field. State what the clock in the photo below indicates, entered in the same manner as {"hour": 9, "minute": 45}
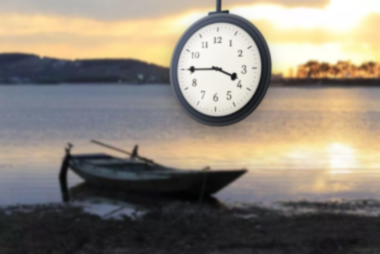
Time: {"hour": 3, "minute": 45}
